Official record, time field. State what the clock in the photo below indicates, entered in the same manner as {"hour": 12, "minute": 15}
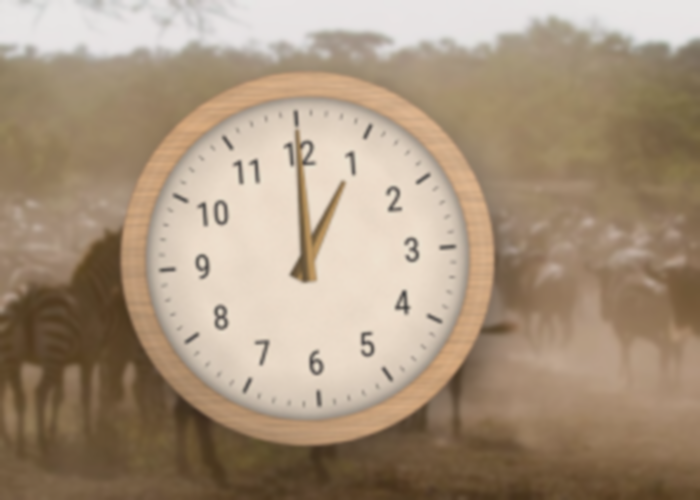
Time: {"hour": 1, "minute": 0}
